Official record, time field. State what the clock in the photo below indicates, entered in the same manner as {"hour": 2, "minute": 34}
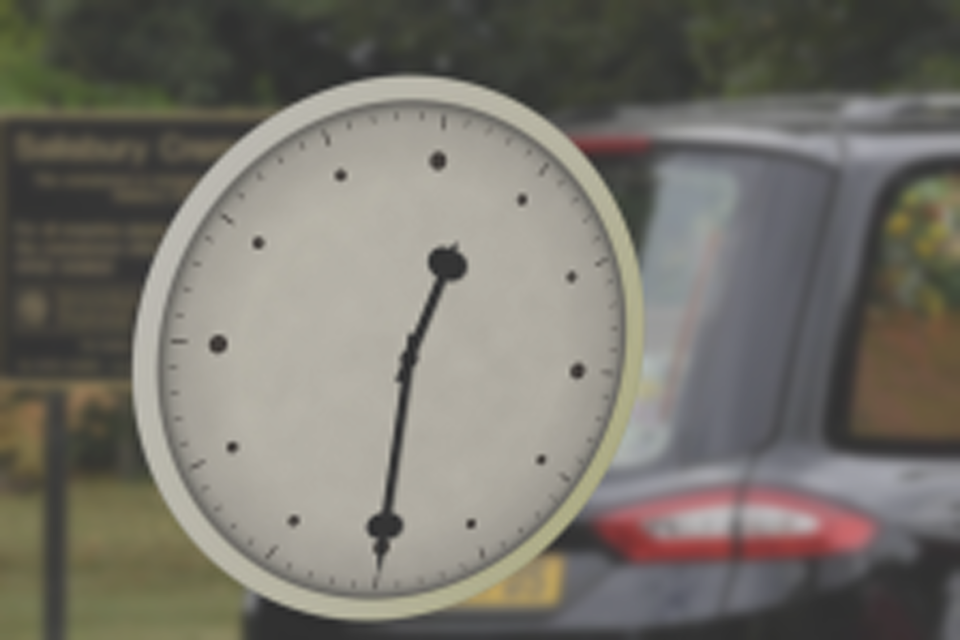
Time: {"hour": 12, "minute": 30}
